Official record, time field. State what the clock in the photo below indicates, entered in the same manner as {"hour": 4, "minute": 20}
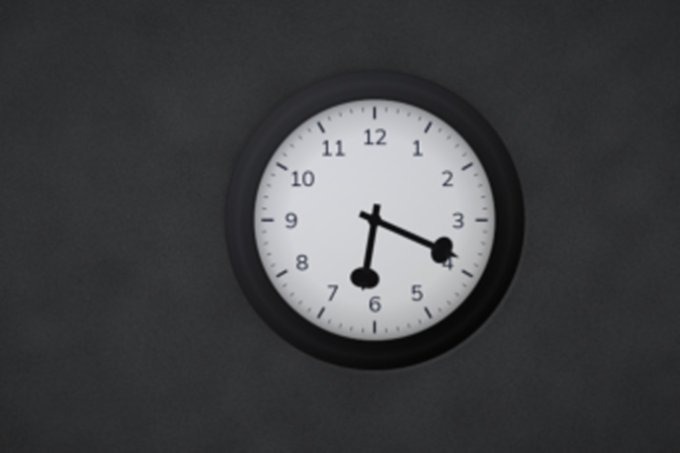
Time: {"hour": 6, "minute": 19}
